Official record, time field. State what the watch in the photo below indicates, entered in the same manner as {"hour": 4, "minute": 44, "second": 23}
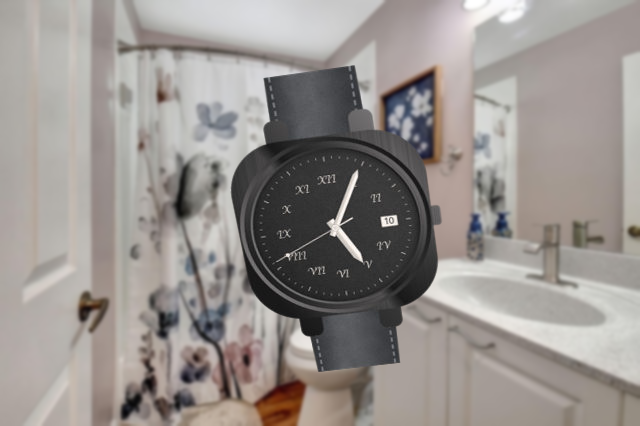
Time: {"hour": 5, "minute": 4, "second": 41}
